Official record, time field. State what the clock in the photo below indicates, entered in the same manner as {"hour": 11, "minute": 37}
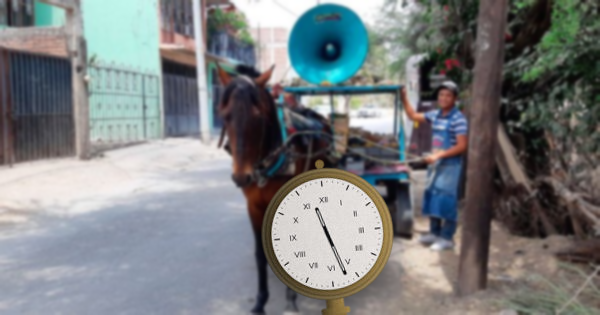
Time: {"hour": 11, "minute": 27}
